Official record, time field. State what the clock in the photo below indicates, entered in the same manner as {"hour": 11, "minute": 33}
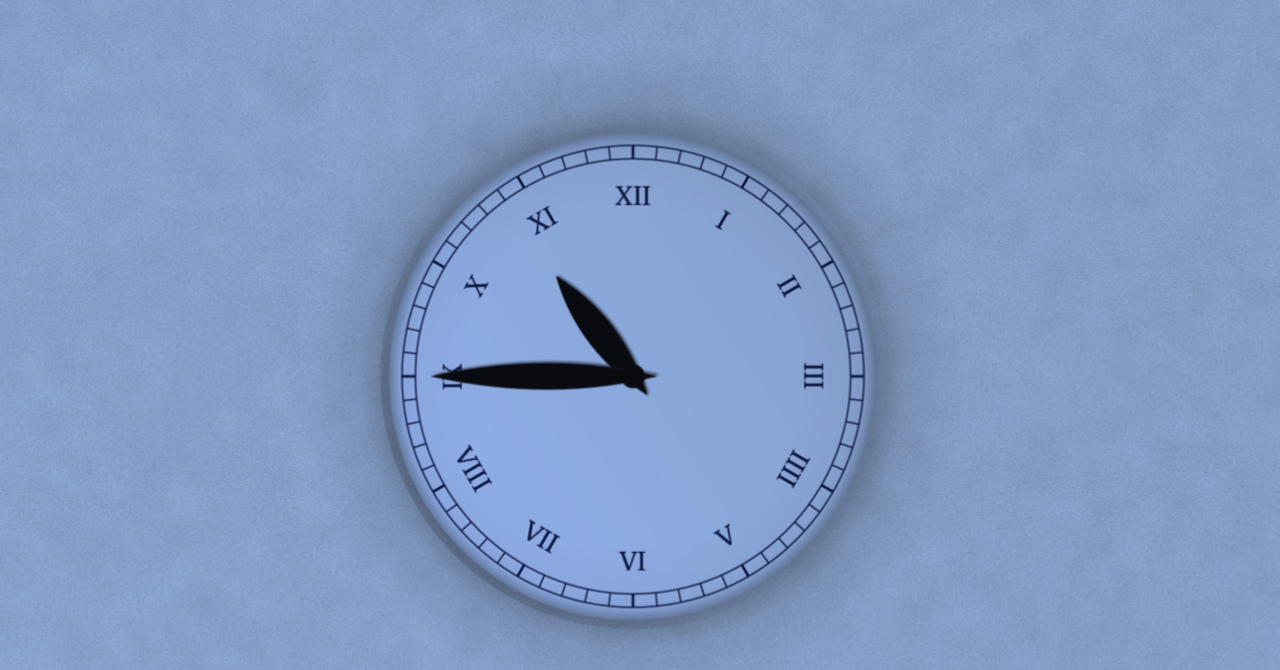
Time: {"hour": 10, "minute": 45}
